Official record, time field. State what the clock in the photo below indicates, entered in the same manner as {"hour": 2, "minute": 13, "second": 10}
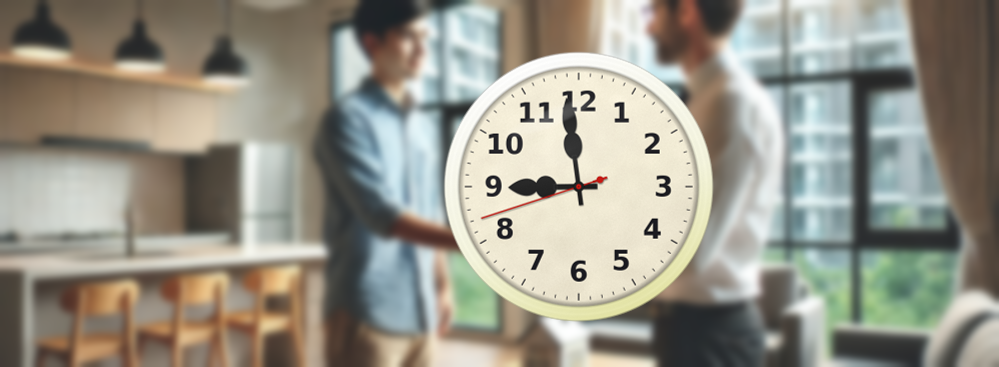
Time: {"hour": 8, "minute": 58, "second": 42}
